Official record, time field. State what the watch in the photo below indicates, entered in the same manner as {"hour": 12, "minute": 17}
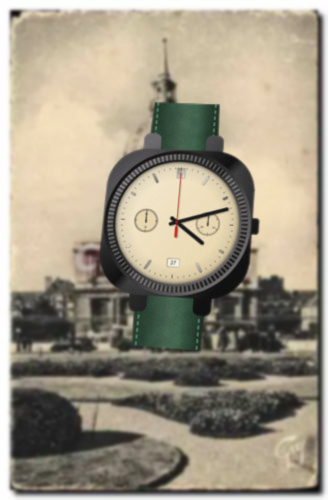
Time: {"hour": 4, "minute": 12}
